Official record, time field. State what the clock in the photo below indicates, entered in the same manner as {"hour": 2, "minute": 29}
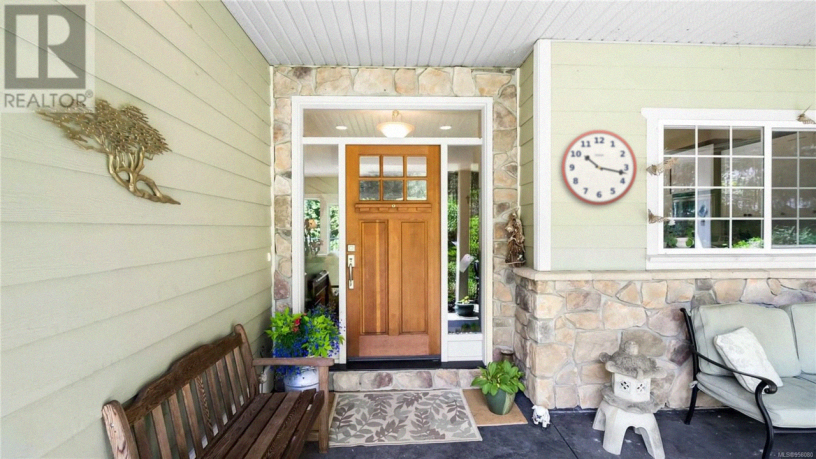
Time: {"hour": 10, "minute": 17}
